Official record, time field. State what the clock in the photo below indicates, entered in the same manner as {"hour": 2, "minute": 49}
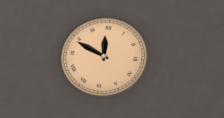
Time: {"hour": 11, "minute": 49}
